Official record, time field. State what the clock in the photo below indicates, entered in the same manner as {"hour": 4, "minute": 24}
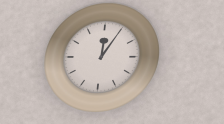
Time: {"hour": 12, "minute": 5}
